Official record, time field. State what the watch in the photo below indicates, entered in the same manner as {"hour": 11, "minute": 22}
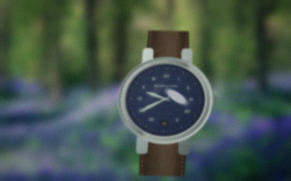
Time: {"hour": 9, "minute": 40}
